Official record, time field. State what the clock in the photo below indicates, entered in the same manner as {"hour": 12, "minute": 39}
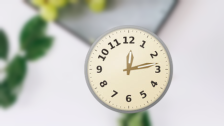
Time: {"hour": 12, "minute": 13}
